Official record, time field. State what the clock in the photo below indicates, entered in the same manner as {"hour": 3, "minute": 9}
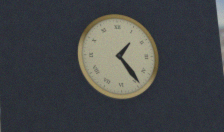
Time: {"hour": 1, "minute": 24}
